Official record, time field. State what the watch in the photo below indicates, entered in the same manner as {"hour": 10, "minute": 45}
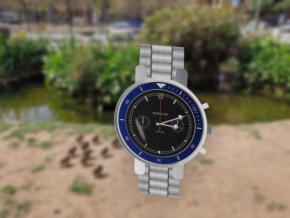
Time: {"hour": 3, "minute": 11}
